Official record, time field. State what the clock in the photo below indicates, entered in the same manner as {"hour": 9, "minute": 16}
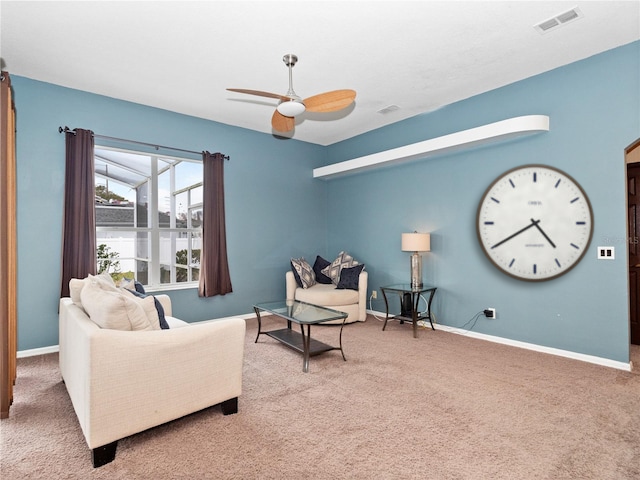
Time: {"hour": 4, "minute": 40}
